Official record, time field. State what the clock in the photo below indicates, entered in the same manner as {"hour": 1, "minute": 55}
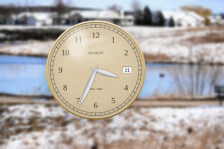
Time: {"hour": 3, "minute": 34}
